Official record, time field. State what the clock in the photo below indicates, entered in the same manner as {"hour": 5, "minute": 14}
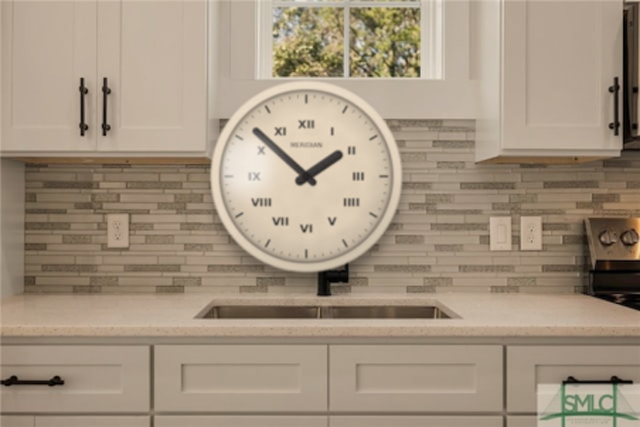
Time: {"hour": 1, "minute": 52}
